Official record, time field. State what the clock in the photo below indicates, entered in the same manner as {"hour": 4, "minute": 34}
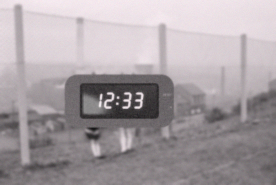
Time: {"hour": 12, "minute": 33}
